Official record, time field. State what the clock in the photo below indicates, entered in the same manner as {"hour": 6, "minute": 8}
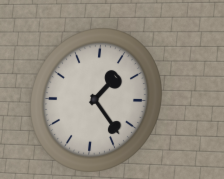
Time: {"hour": 1, "minute": 23}
